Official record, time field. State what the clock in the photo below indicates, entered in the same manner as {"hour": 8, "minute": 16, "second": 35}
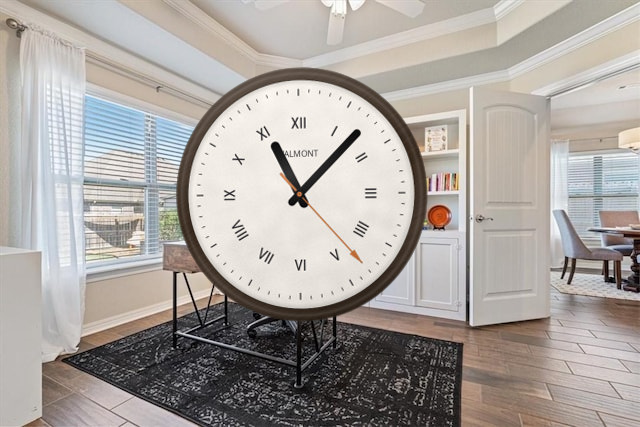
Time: {"hour": 11, "minute": 7, "second": 23}
